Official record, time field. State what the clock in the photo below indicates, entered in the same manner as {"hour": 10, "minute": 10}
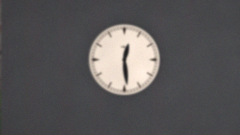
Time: {"hour": 12, "minute": 29}
